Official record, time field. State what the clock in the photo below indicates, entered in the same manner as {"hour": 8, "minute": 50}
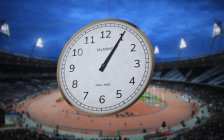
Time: {"hour": 1, "minute": 5}
